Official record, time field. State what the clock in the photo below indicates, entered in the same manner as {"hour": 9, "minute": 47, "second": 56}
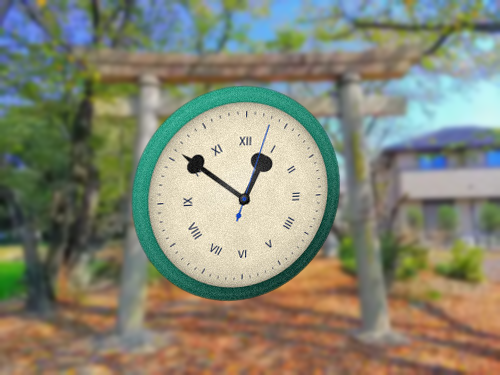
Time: {"hour": 12, "minute": 51, "second": 3}
